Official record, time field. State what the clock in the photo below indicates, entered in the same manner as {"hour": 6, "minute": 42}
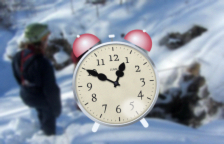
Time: {"hour": 12, "minute": 50}
